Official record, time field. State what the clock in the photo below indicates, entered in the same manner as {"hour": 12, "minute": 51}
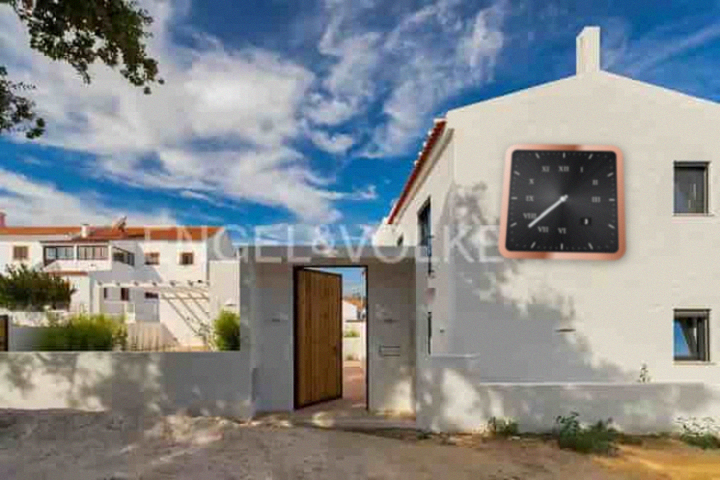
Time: {"hour": 7, "minute": 38}
